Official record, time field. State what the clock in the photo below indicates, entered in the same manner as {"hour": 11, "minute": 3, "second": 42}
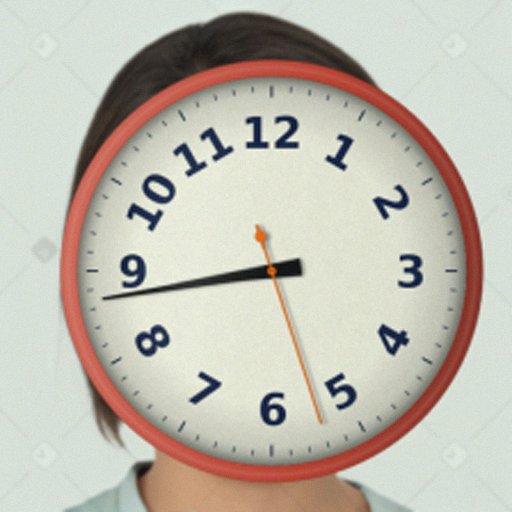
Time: {"hour": 8, "minute": 43, "second": 27}
